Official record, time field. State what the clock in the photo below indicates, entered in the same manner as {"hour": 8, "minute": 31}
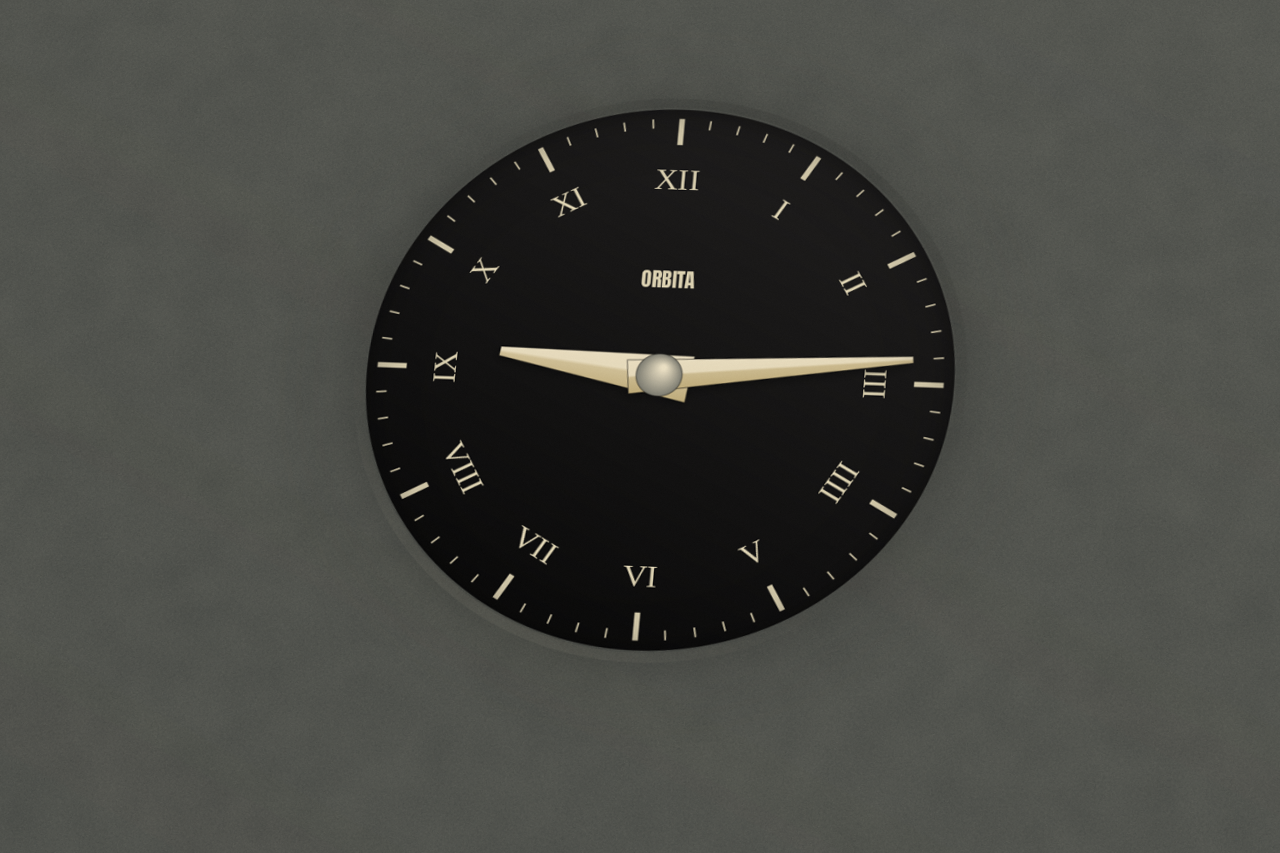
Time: {"hour": 9, "minute": 14}
